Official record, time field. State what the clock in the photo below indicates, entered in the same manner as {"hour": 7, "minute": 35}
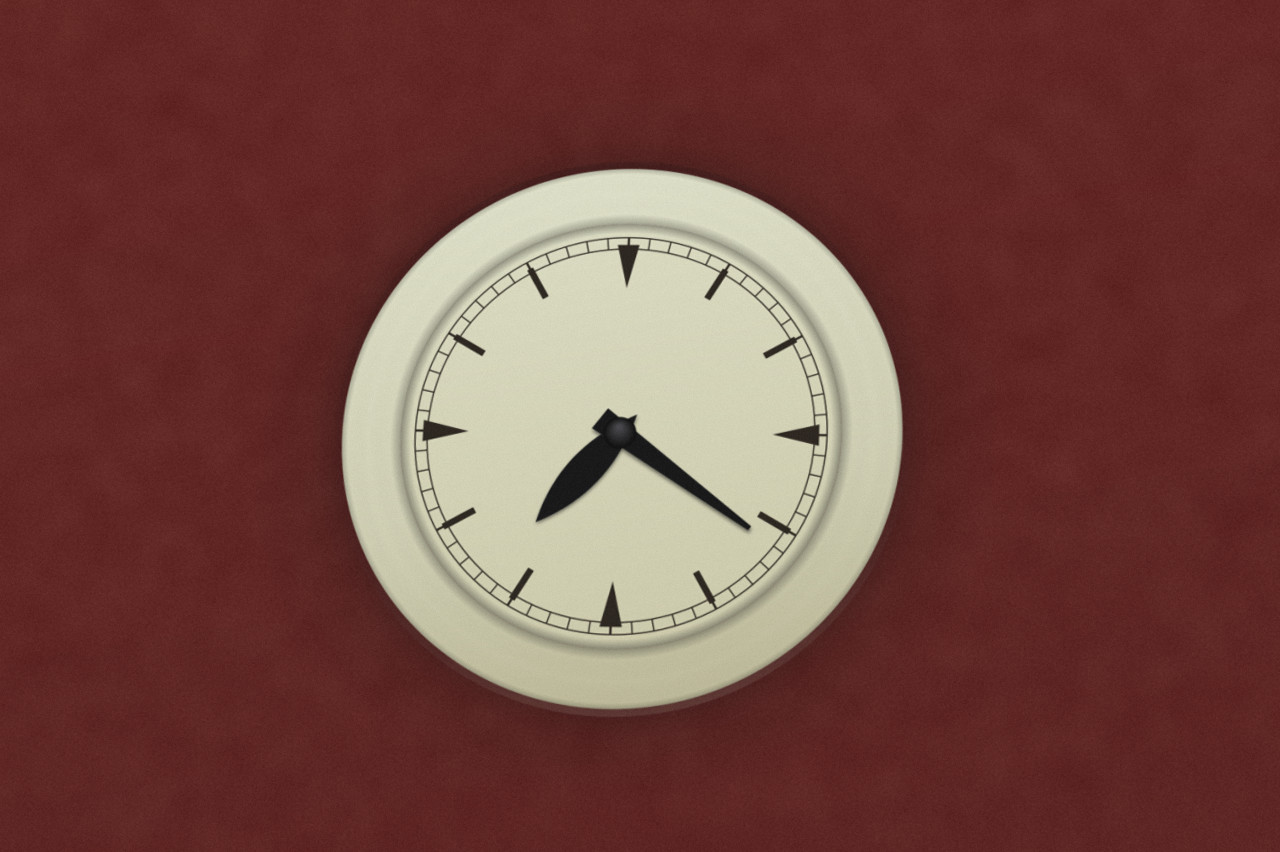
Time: {"hour": 7, "minute": 21}
